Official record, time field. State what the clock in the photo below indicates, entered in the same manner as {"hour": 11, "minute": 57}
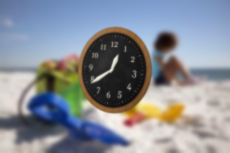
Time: {"hour": 12, "minute": 39}
